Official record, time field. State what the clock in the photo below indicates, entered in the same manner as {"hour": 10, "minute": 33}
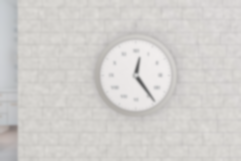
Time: {"hour": 12, "minute": 24}
